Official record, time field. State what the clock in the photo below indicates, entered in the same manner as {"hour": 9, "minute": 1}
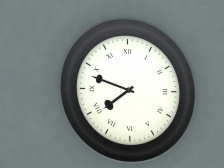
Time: {"hour": 7, "minute": 48}
